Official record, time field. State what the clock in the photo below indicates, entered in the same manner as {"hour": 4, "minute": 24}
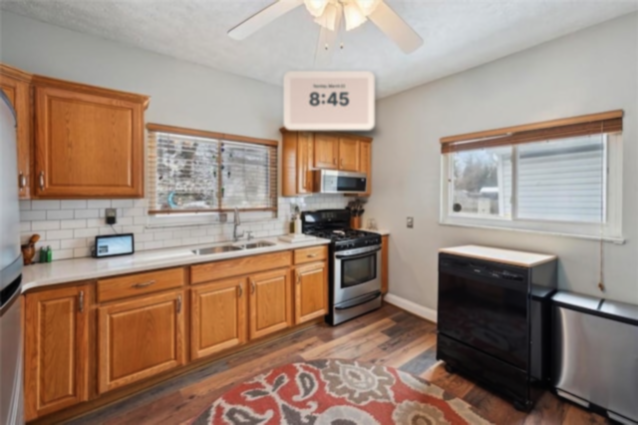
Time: {"hour": 8, "minute": 45}
